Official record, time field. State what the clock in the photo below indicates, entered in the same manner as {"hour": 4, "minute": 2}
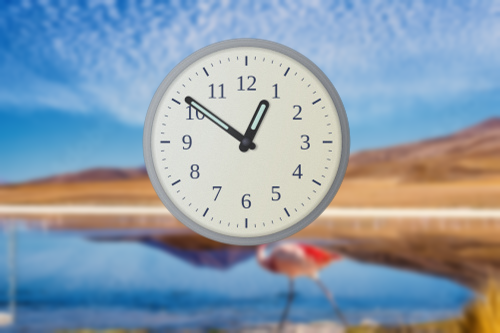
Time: {"hour": 12, "minute": 51}
